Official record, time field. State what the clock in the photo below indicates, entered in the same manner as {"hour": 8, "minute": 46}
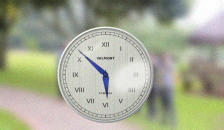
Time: {"hour": 5, "minute": 52}
